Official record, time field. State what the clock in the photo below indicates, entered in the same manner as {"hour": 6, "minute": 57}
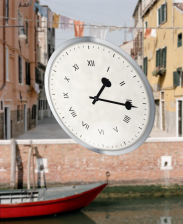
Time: {"hour": 1, "minute": 16}
